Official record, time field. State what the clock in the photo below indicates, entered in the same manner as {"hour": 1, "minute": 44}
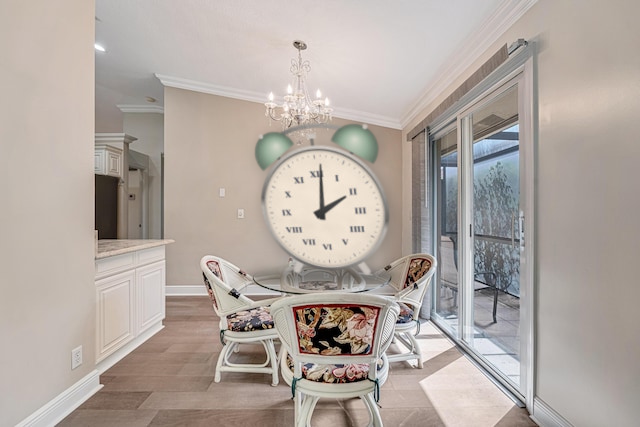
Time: {"hour": 2, "minute": 1}
